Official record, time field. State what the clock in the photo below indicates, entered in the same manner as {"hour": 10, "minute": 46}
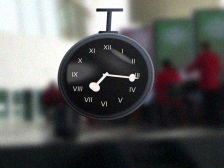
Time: {"hour": 7, "minute": 16}
